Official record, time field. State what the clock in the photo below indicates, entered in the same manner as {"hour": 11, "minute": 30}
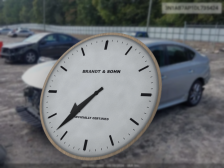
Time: {"hour": 7, "minute": 37}
